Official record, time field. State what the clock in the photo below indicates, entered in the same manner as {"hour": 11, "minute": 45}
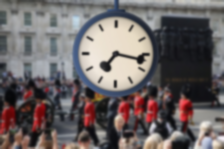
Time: {"hour": 7, "minute": 17}
